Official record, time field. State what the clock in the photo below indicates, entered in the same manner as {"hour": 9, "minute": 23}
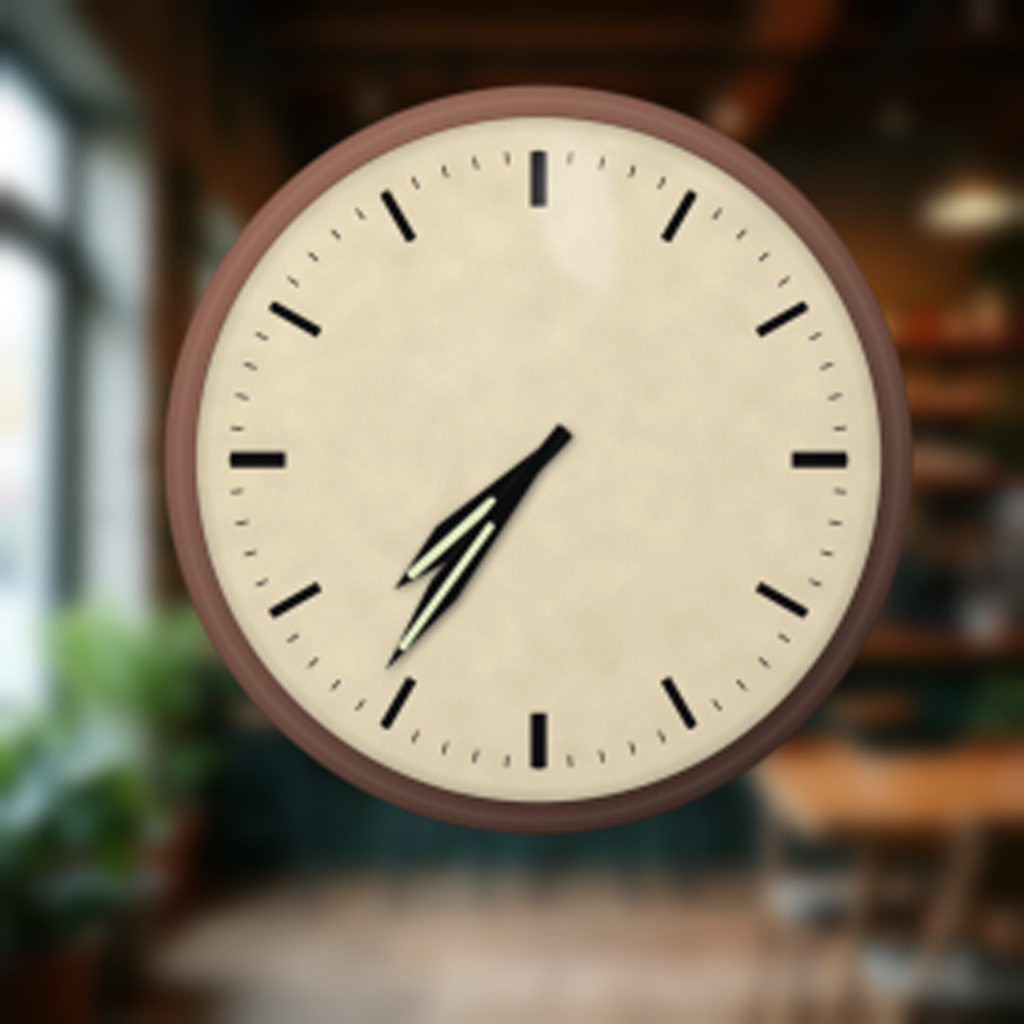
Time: {"hour": 7, "minute": 36}
